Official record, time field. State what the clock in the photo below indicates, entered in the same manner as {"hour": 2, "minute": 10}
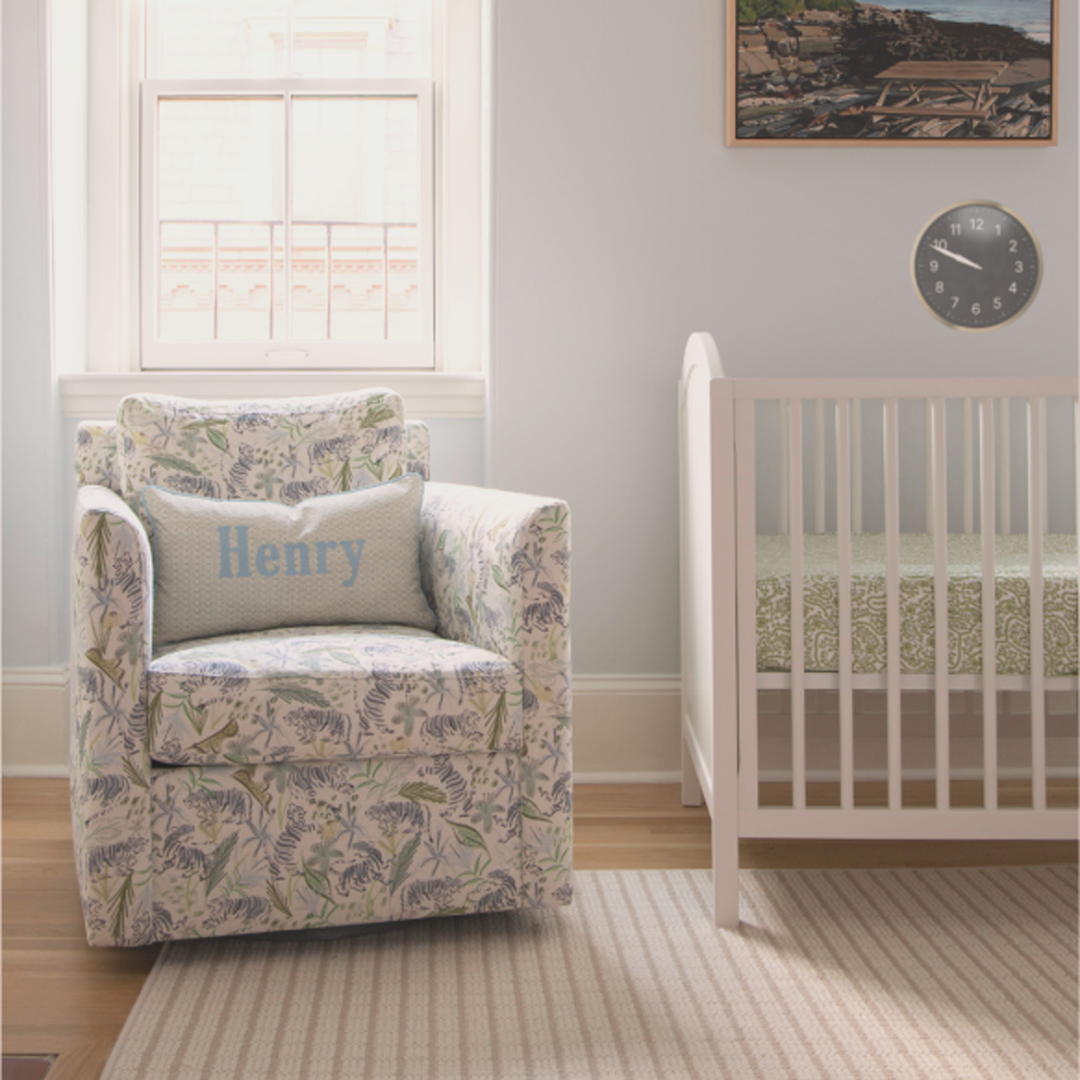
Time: {"hour": 9, "minute": 49}
